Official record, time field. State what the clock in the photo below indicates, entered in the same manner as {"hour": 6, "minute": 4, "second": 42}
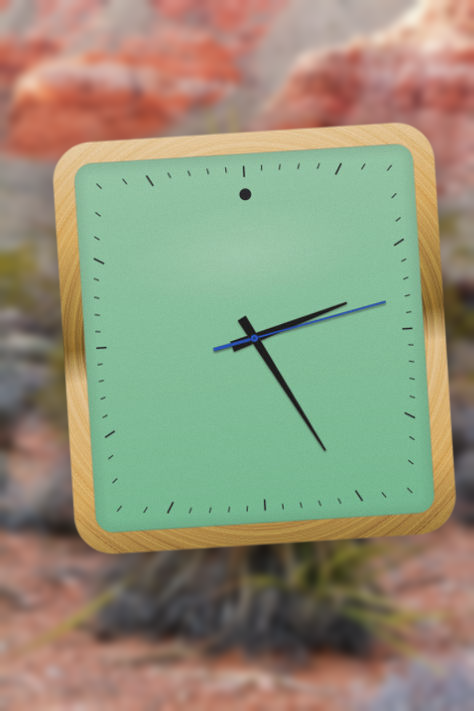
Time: {"hour": 2, "minute": 25, "second": 13}
